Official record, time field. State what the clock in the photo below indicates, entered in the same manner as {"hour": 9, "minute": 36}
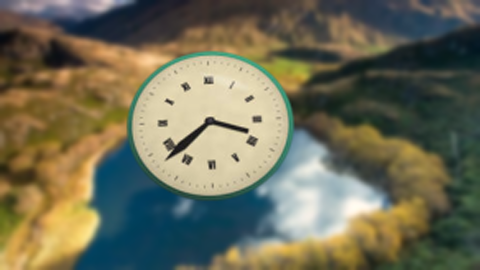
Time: {"hour": 3, "minute": 38}
